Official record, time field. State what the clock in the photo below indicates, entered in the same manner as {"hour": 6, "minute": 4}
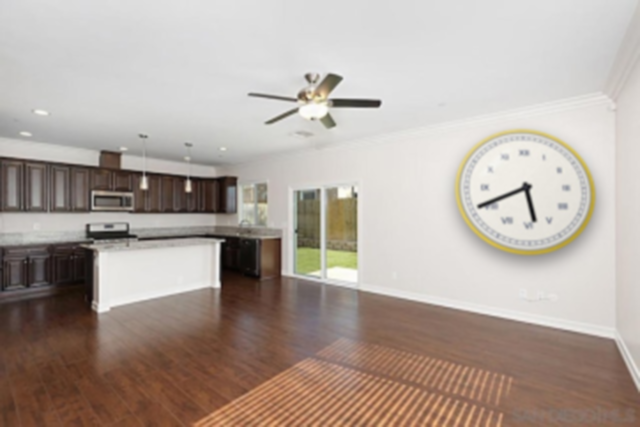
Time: {"hour": 5, "minute": 41}
